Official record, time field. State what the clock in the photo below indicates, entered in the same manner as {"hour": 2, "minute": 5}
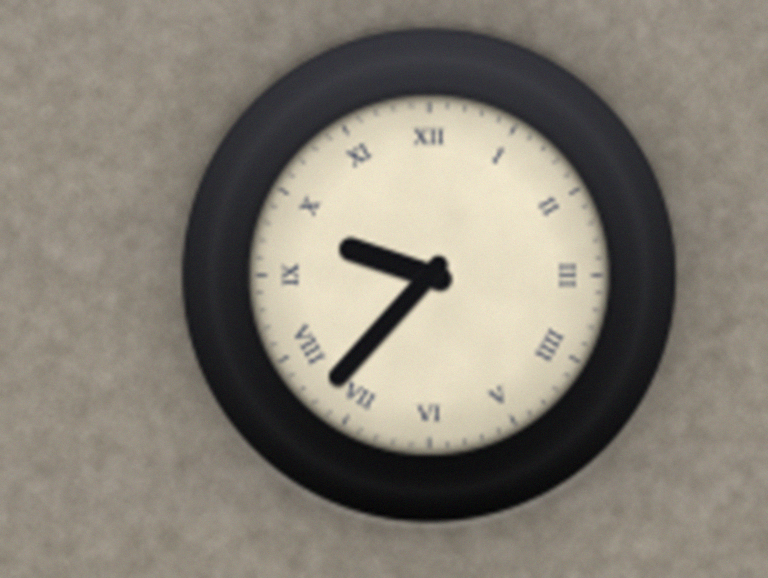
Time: {"hour": 9, "minute": 37}
